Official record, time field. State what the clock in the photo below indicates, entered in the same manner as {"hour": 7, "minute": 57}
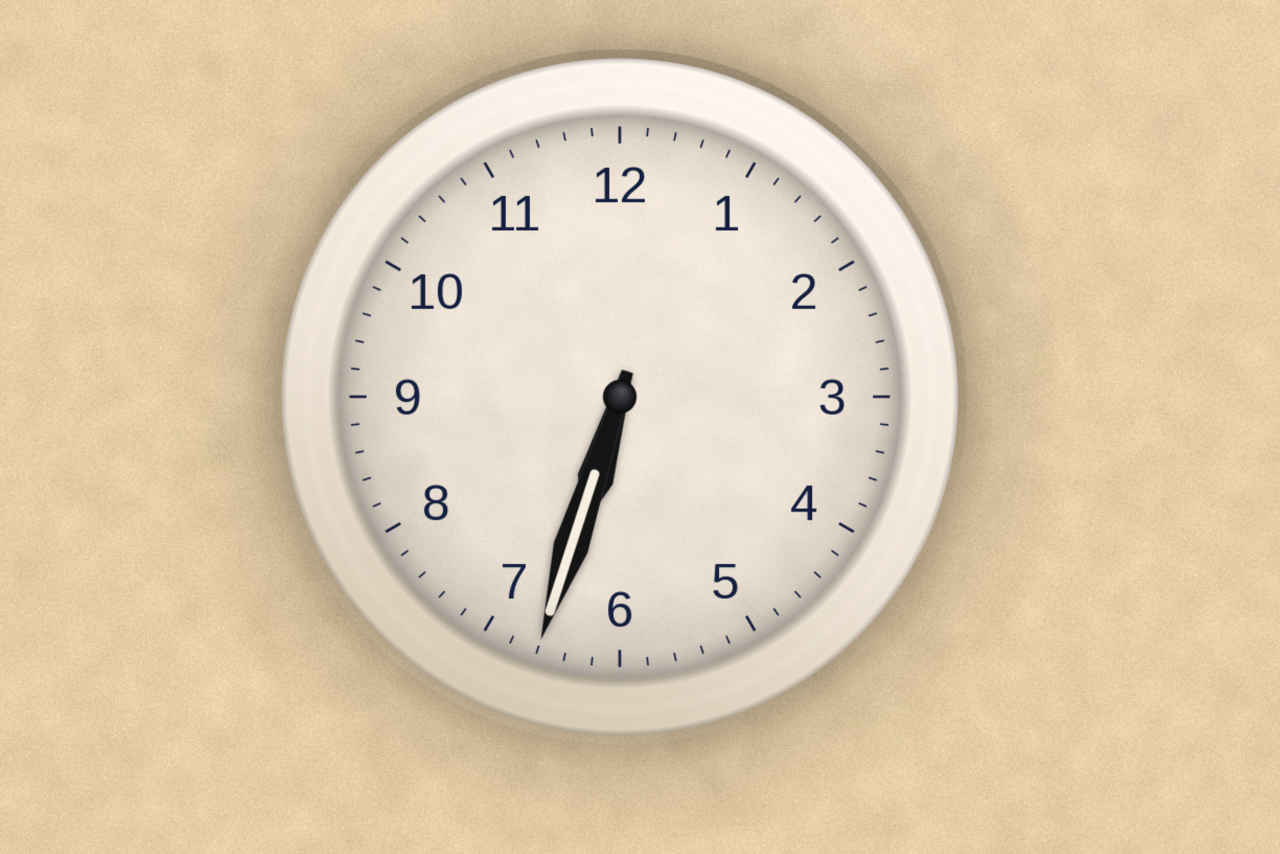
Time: {"hour": 6, "minute": 33}
